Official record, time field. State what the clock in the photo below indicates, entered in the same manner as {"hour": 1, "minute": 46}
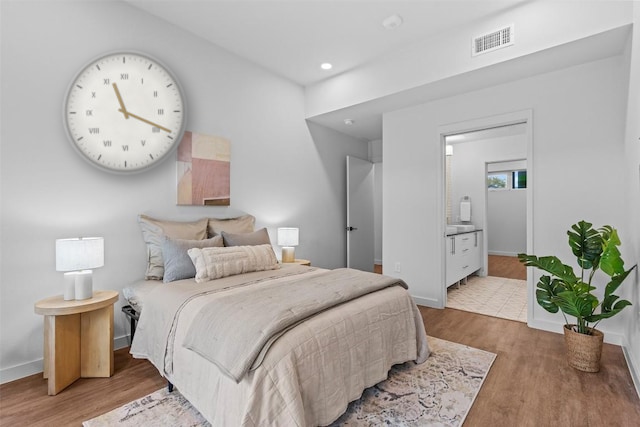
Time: {"hour": 11, "minute": 19}
